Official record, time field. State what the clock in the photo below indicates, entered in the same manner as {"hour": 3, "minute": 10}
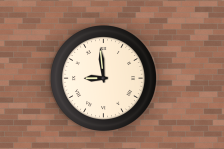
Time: {"hour": 8, "minute": 59}
